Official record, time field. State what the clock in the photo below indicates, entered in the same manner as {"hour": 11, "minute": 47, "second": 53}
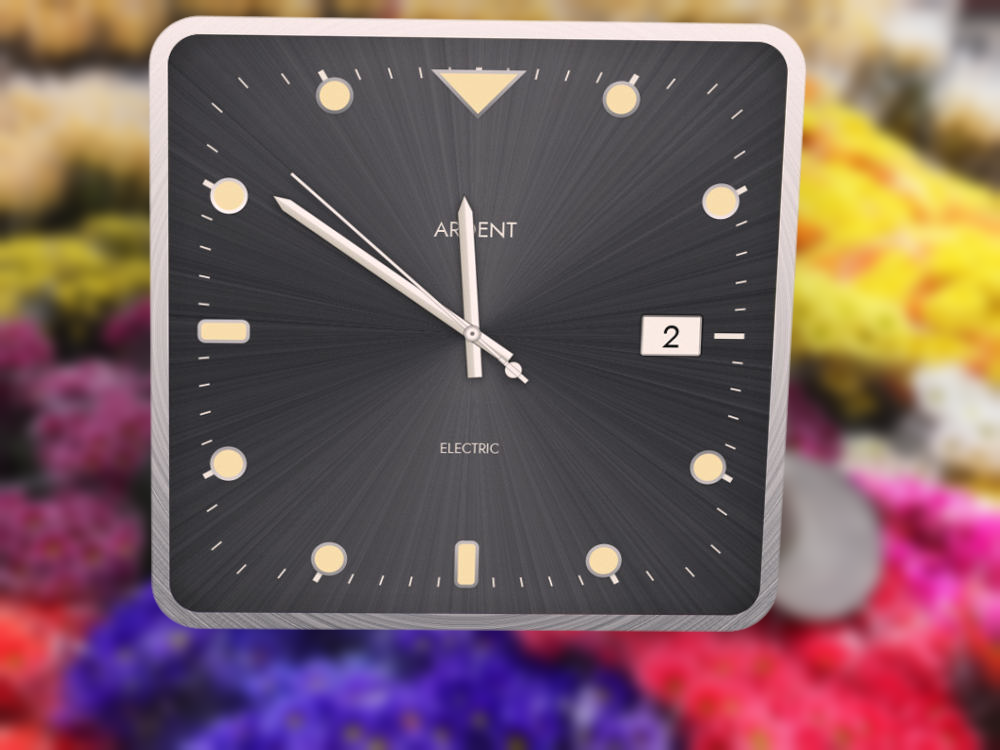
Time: {"hour": 11, "minute": 50, "second": 52}
